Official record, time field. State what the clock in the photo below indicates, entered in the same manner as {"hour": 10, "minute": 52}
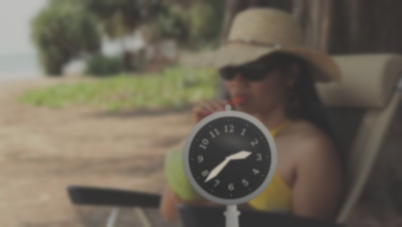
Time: {"hour": 2, "minute": 38}
